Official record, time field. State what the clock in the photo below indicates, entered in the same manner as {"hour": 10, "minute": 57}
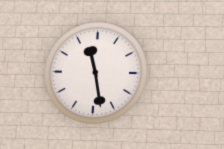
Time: {"hour": 11, "minute": 28}
